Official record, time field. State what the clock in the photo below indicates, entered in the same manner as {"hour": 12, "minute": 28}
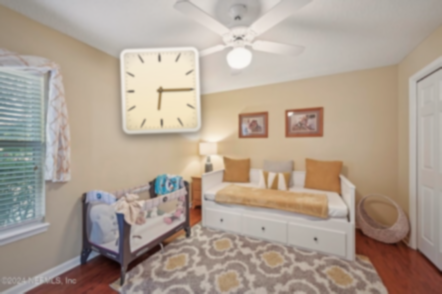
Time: {"hour": 6, "minute": 15}
